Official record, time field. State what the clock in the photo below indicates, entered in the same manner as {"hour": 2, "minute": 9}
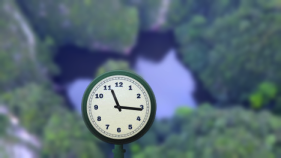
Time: {"hour": 11, "minute": 16}
